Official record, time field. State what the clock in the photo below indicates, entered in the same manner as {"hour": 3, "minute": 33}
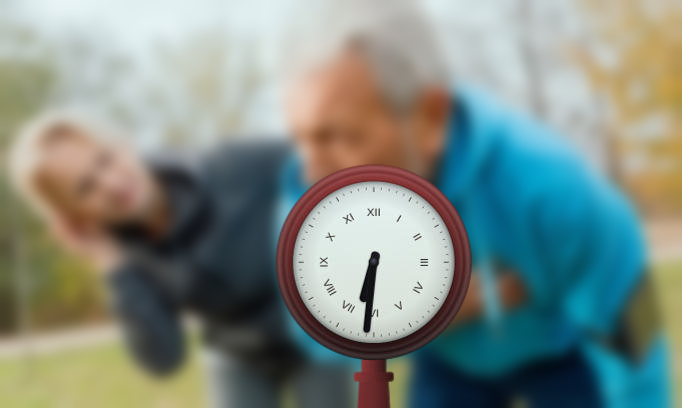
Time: {"hour": 6, "minute": 31}
